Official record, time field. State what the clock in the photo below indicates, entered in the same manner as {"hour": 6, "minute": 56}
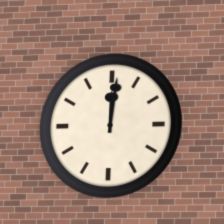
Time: {"hour": 12, "minute": 1}
